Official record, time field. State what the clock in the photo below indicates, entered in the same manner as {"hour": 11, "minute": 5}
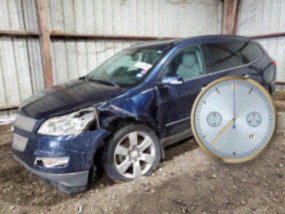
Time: {"hour": 7, "minute": 37}
